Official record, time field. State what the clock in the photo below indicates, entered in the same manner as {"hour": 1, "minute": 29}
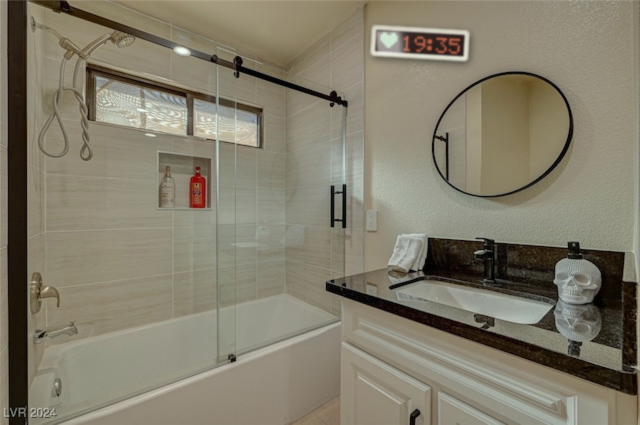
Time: {"hour": 19, "minute": 35}
